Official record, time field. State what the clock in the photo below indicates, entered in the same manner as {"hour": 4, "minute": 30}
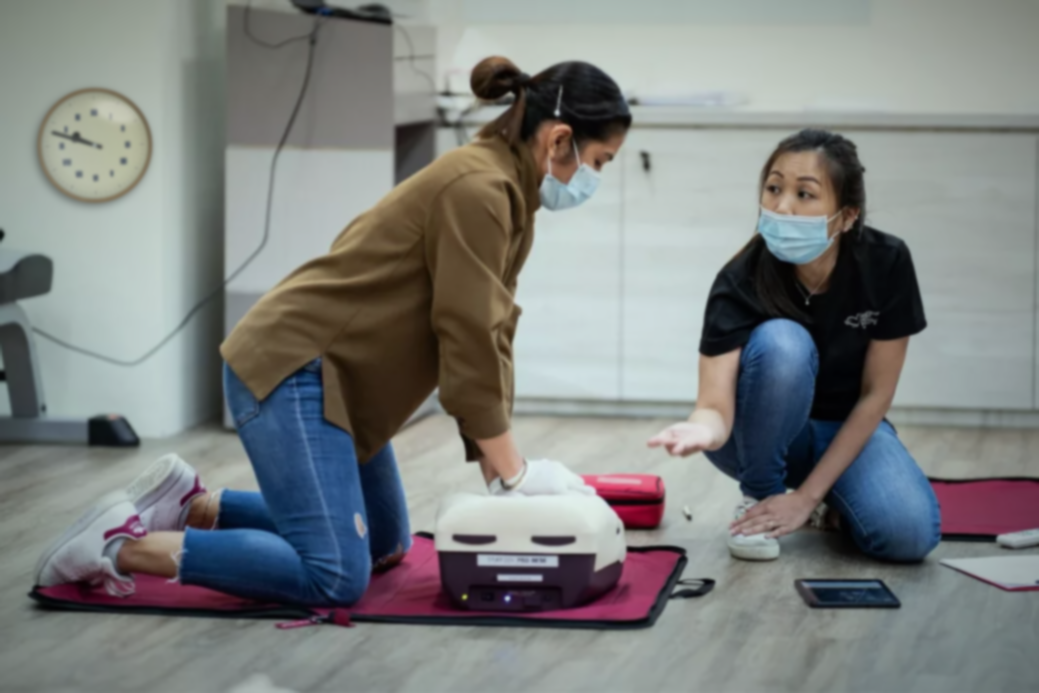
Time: {"hour": 9, "minute": 48}
